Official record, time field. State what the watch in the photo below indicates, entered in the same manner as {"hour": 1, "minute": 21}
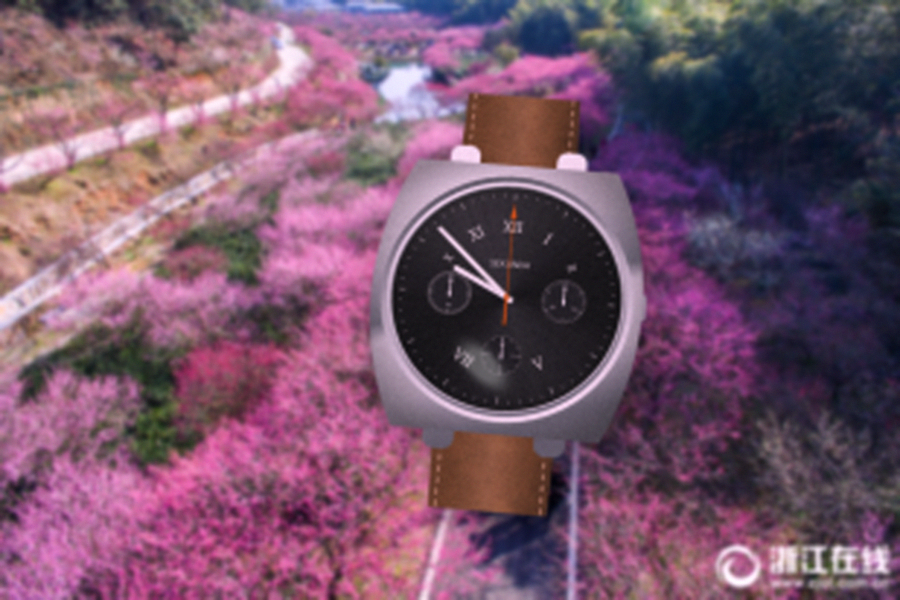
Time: {"hour": 9, "minute": 52}
